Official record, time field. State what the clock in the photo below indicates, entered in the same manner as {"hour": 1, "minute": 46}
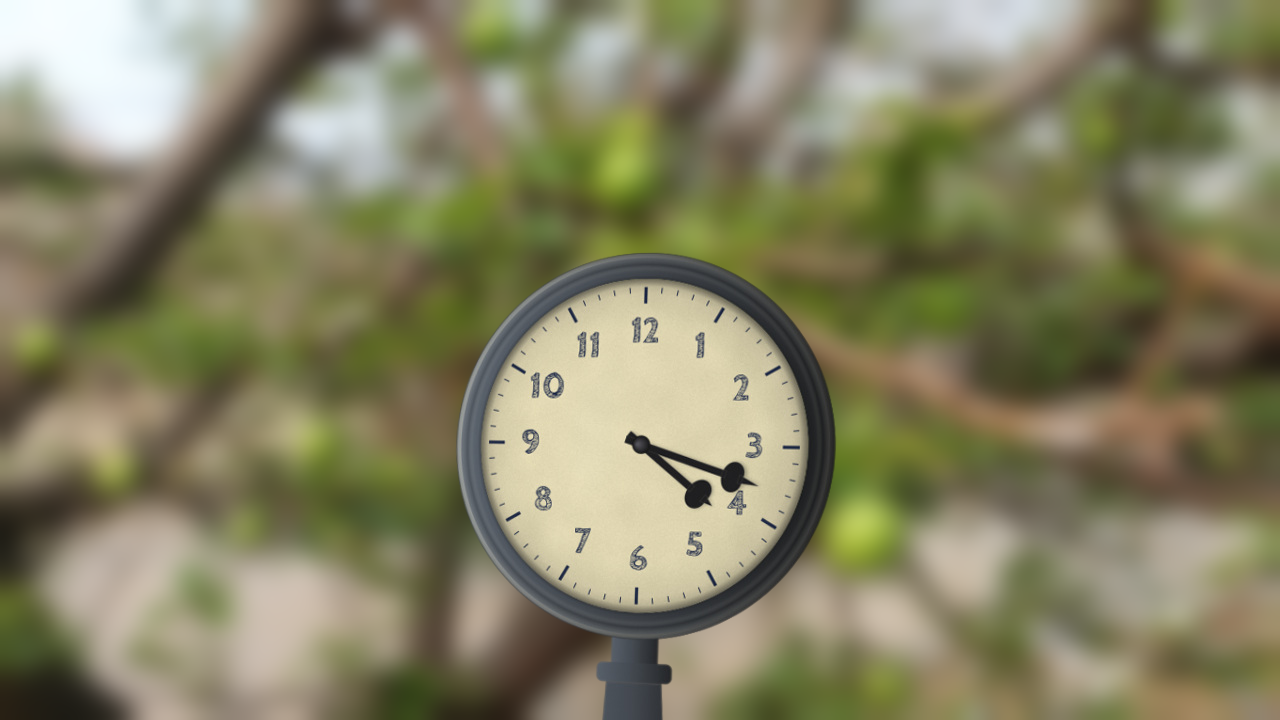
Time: {"hour": 4, "minute": 18}
